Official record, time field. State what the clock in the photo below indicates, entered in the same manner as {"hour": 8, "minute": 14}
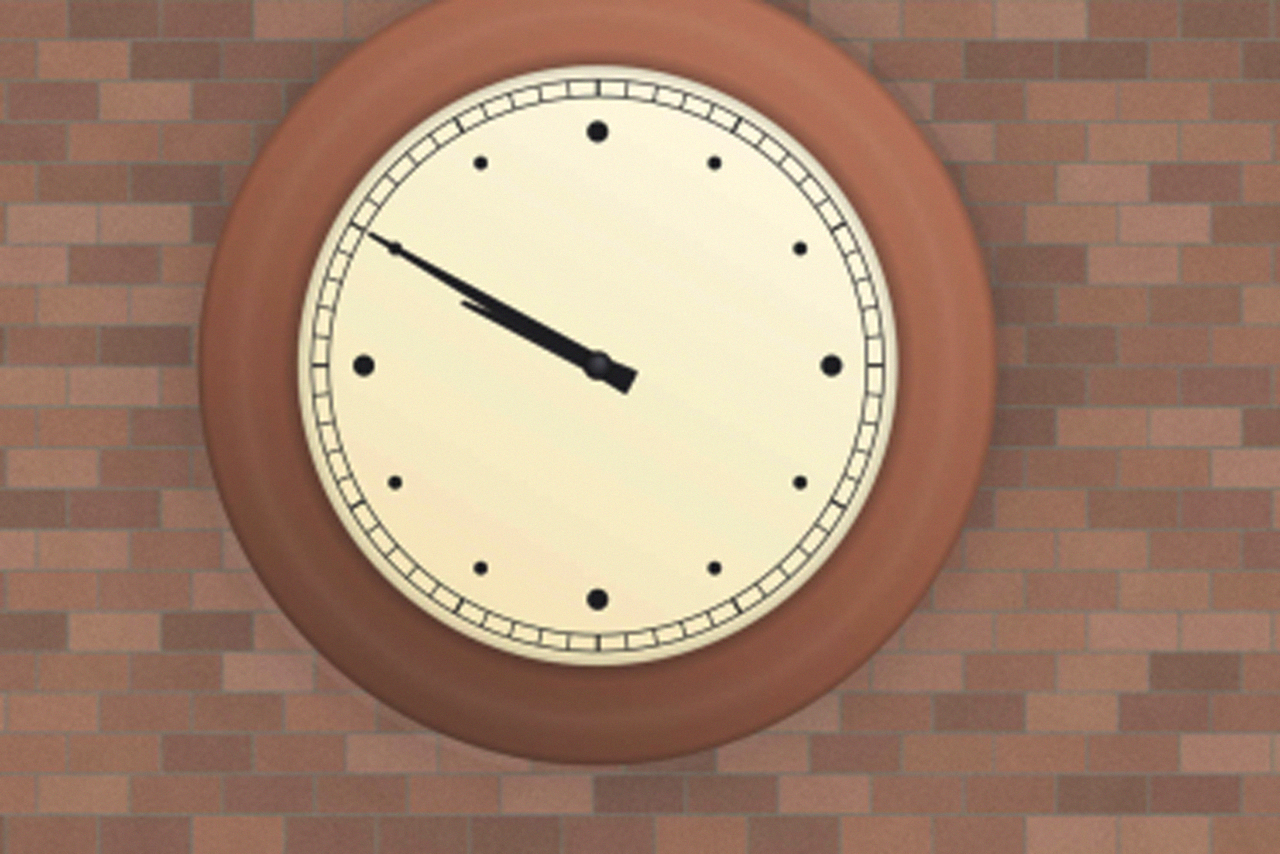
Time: {"hour": 9, "minute": 50}
